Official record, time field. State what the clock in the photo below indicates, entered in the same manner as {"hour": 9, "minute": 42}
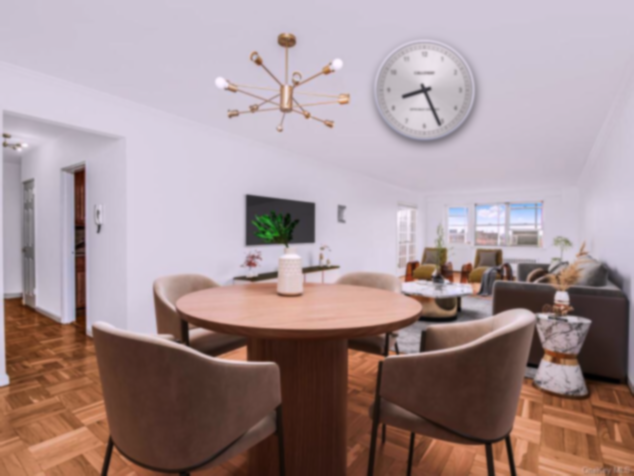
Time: {"hour": 8, "minute": 26}
